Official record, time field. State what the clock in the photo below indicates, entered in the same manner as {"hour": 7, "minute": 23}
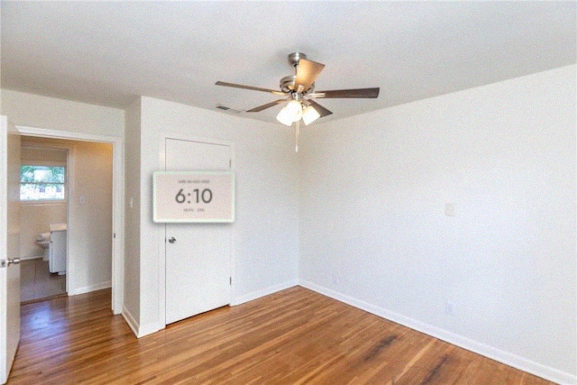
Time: {"hour": 6, "minute": 10}
